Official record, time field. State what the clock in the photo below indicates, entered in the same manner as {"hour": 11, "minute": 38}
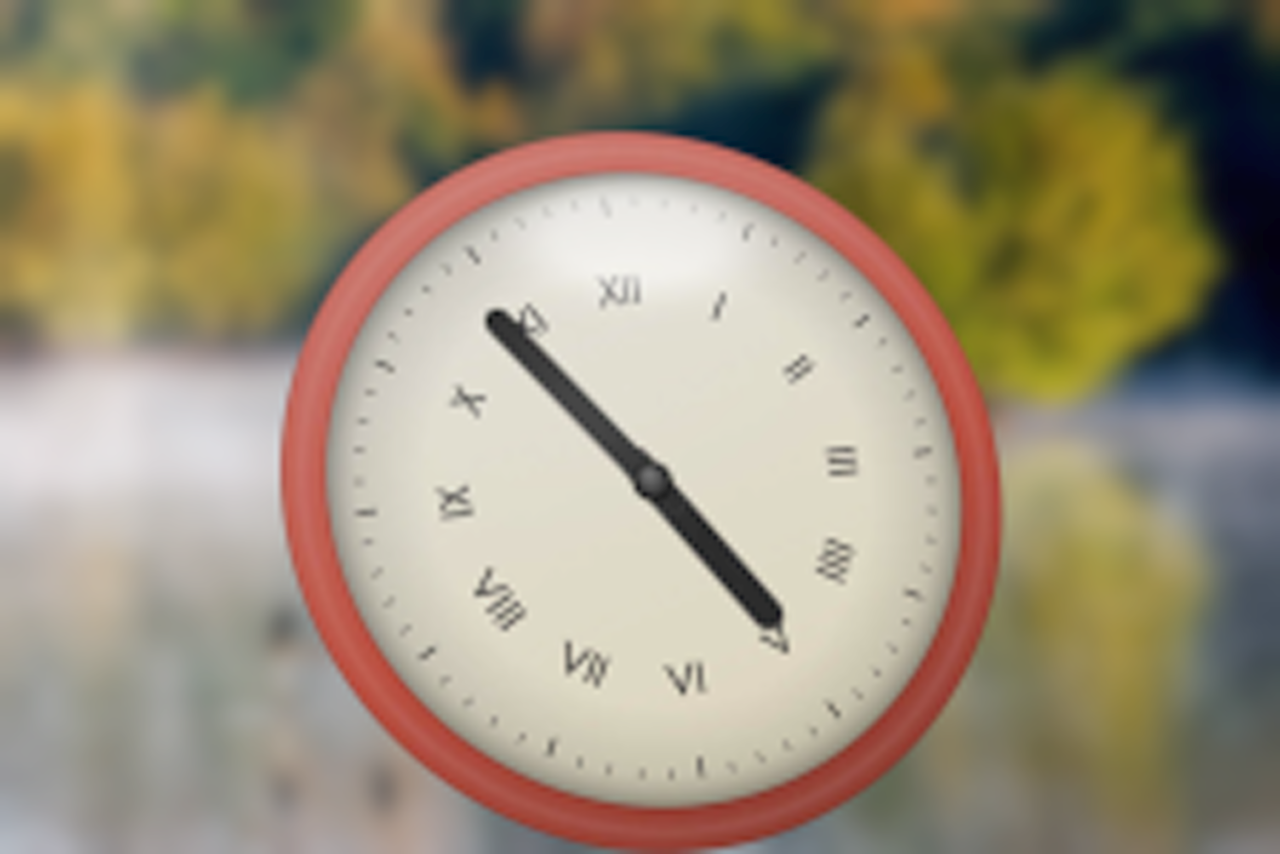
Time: {"hour": 4, "minute": 54}
